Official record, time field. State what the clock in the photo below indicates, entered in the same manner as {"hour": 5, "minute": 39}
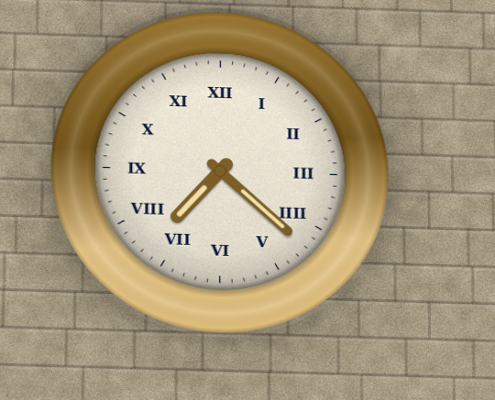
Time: {"hour": 7, "minute": 22}
